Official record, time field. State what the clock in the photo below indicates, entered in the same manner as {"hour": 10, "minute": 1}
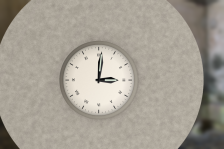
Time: {"hour": 3, "minute": 1}
